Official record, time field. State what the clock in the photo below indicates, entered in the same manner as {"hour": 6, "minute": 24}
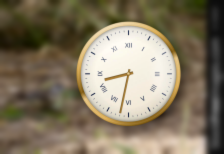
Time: {"hour": 8, "minute": 32}
